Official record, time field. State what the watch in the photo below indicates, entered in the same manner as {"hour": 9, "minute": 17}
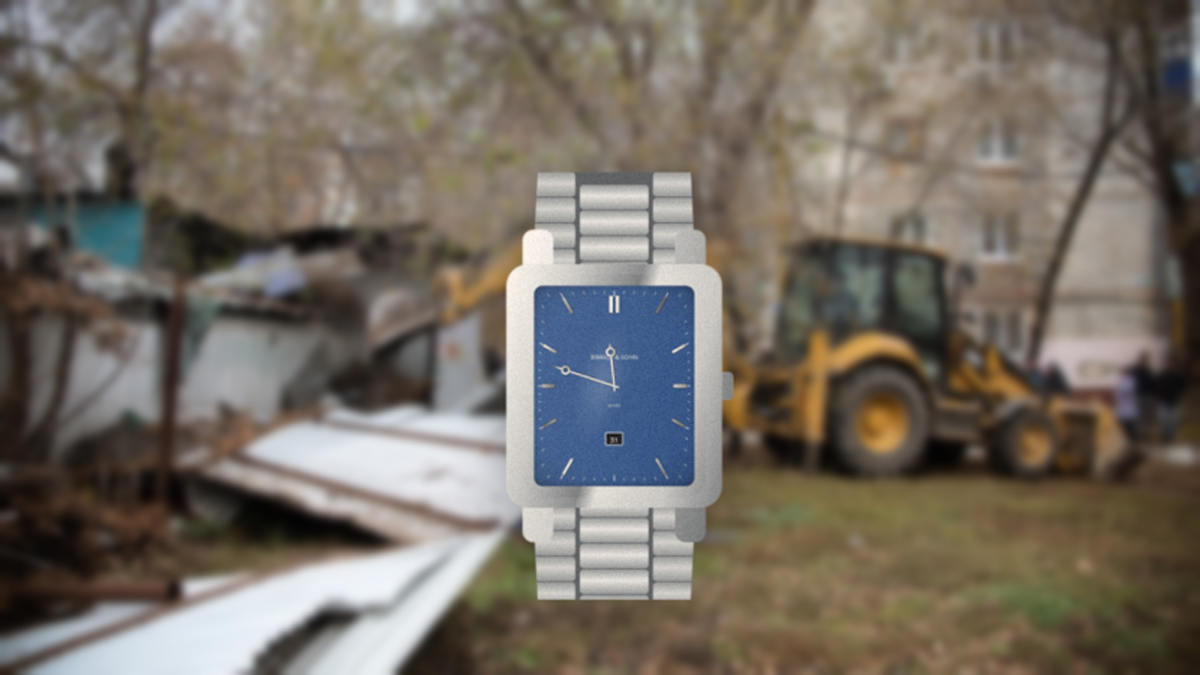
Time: {"hour": 11, "minute": 48}
